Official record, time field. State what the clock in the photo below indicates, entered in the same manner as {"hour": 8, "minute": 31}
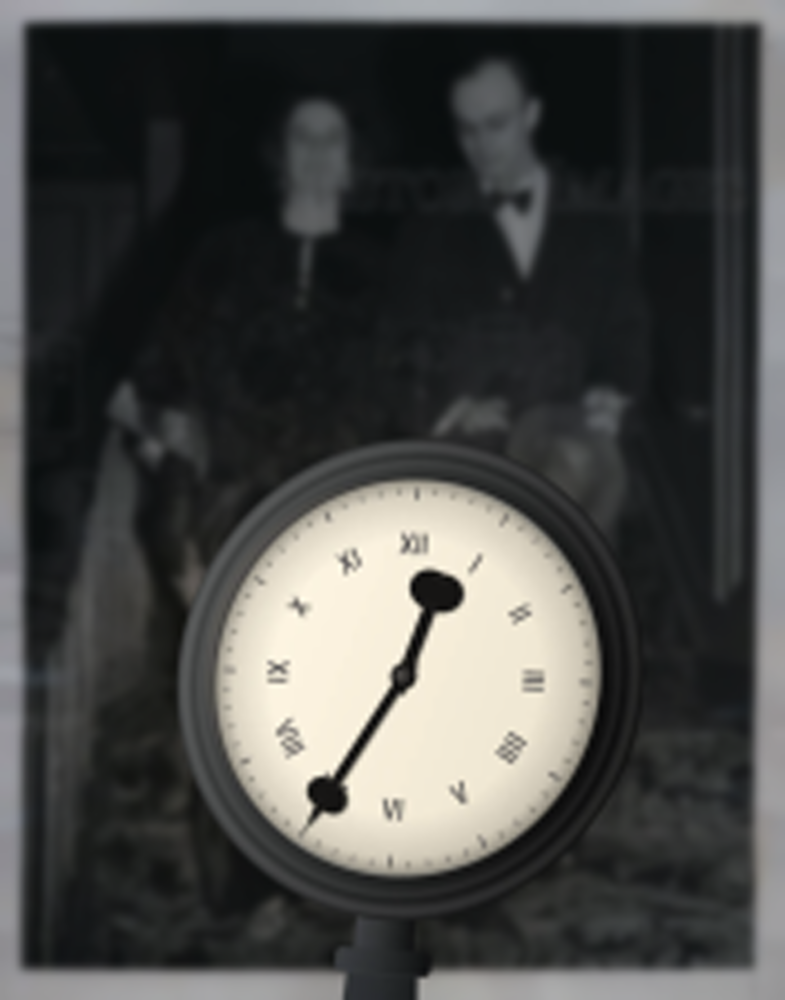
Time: {"hour": 12, "minute": 35}
